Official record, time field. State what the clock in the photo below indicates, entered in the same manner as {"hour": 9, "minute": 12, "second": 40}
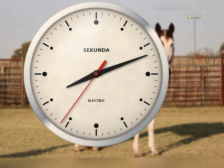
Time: {"hour": 8, "minute": 11, "second": 36}
